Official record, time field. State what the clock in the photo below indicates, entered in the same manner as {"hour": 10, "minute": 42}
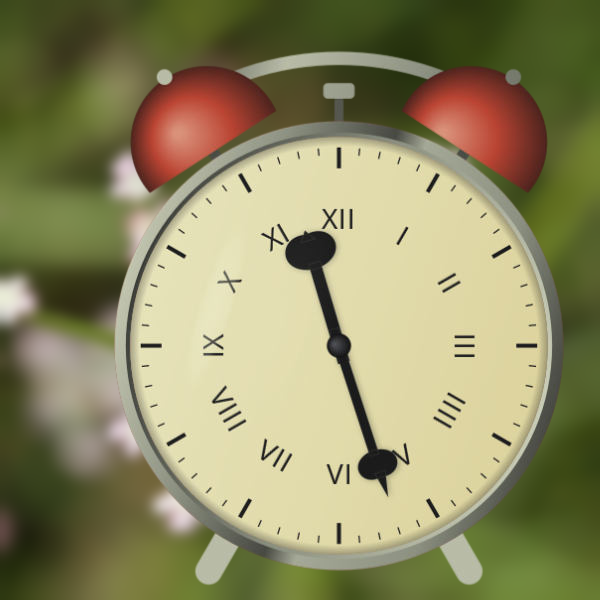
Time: {"hour": 11, "minute": 27}
